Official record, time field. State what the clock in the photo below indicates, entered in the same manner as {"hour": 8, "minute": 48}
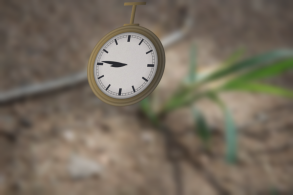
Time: {"hour": 8, "minute": 46}
